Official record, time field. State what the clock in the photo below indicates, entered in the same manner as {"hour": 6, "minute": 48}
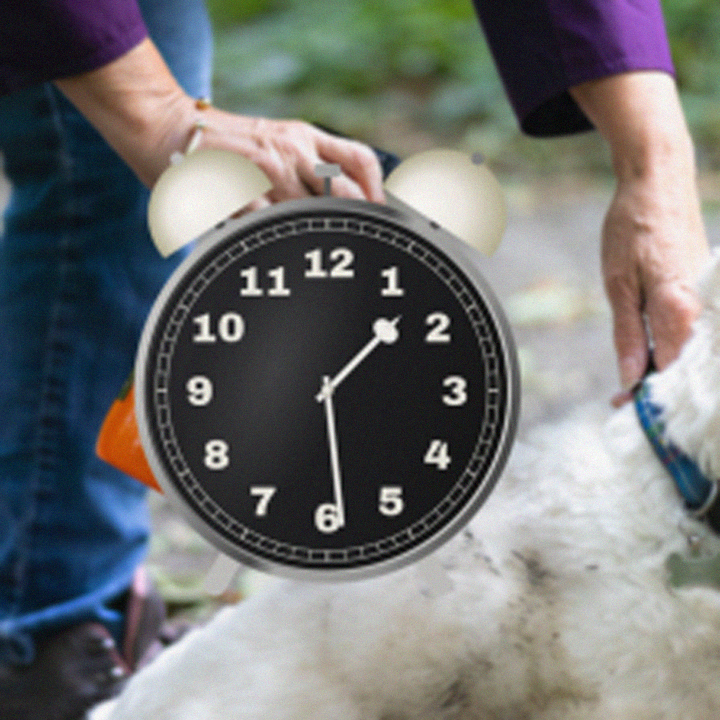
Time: {"hour": 1, "minute": 29}
